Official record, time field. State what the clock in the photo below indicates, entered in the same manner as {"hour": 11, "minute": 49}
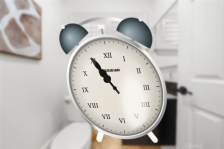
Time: {"hour": 10, "minute": 55}
